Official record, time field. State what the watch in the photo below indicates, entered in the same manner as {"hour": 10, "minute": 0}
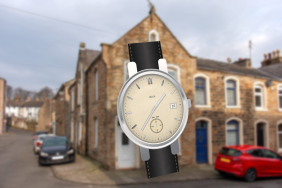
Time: {"hour": 1, "minute": 37}
